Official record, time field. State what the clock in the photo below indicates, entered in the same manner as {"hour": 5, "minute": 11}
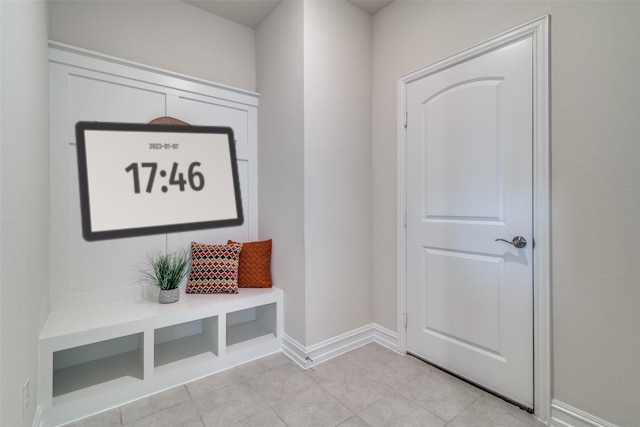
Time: {"hour": 17, "minute": 46}
